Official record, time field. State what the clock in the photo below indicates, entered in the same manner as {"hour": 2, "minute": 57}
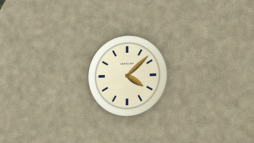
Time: {"hour": 4, "minute": 8}
